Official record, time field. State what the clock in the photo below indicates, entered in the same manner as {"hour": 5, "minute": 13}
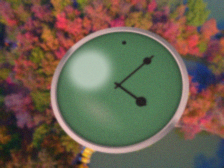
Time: {"hour": 4, "minute": 7}
